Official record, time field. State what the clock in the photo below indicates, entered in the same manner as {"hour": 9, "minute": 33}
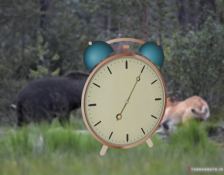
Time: {"hour": 7, "minute": 5}
